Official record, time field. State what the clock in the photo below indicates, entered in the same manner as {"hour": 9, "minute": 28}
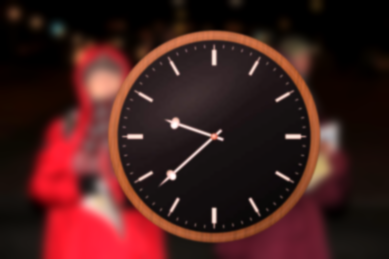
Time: {"hour": 9, "minute": 38}
